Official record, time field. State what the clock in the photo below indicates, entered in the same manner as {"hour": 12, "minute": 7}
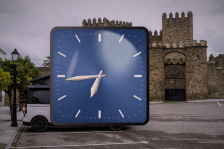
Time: {"hour": 6, "minute": 44}
